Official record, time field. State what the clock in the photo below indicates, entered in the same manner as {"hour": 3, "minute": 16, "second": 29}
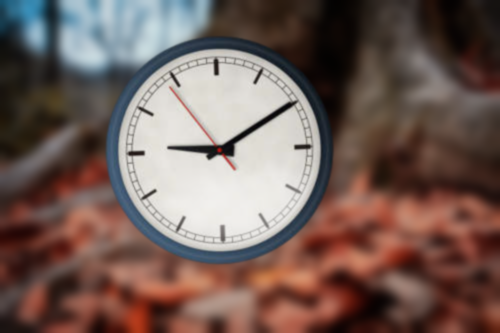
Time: {"hour": 9, "minute": 9, "second": 54}
